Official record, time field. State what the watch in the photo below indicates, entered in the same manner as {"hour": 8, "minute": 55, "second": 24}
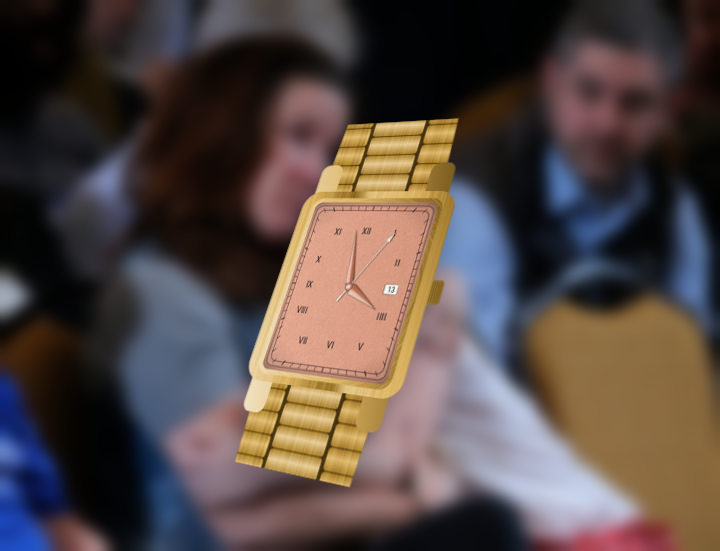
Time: {"hour": 3, "minute": 58, "second": 5}
